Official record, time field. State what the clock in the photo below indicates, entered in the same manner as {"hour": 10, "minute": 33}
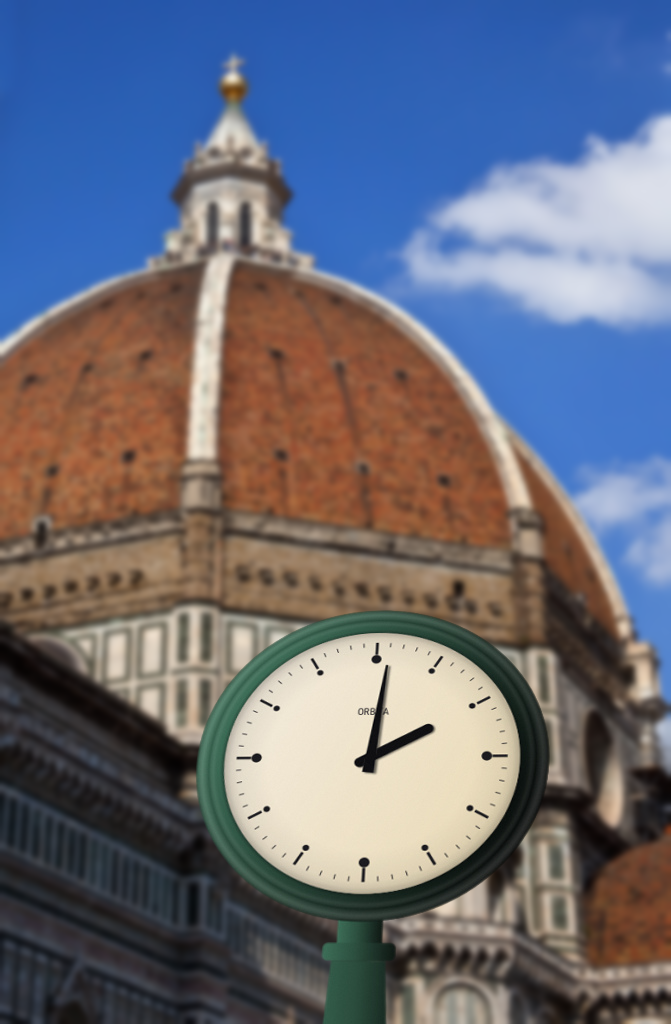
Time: {"hour": 2, "minute": 1}
